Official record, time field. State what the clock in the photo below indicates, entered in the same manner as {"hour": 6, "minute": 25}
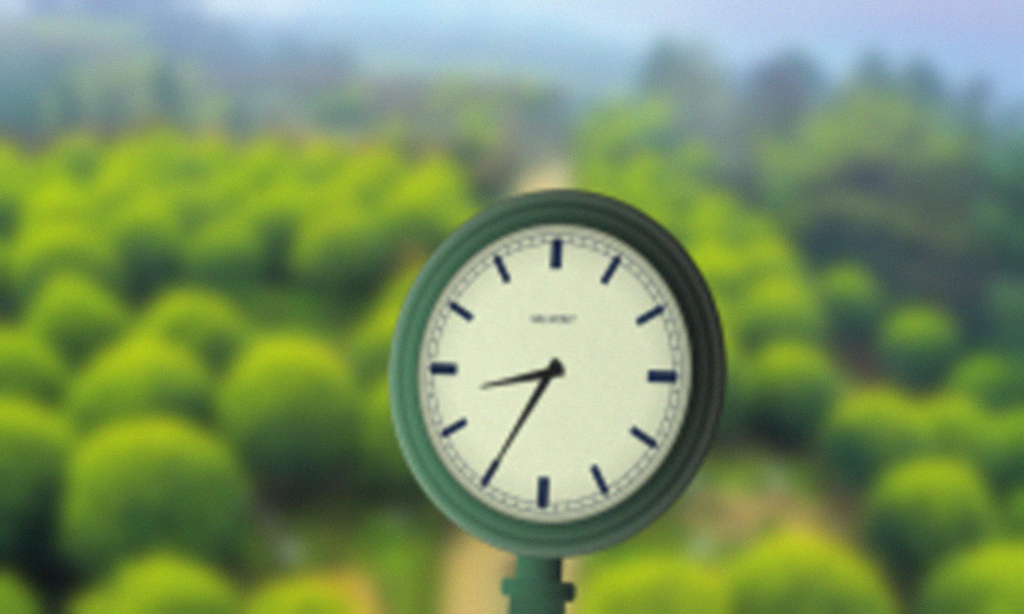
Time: {"hour": 8, "minute": 35}
